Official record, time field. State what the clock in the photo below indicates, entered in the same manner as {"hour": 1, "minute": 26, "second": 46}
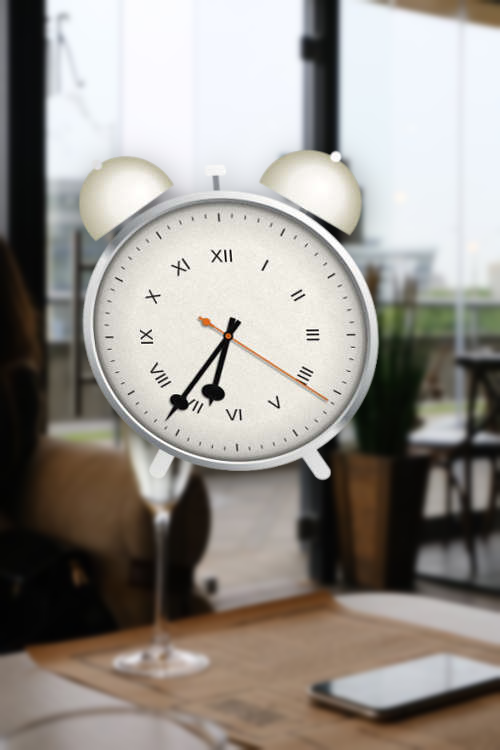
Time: {"hour": 6, "minute": 36, "second": 21}
